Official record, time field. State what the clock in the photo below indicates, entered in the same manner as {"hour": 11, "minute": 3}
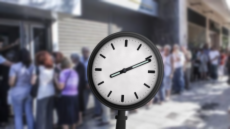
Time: {"hour": 8, "minute": 11}
